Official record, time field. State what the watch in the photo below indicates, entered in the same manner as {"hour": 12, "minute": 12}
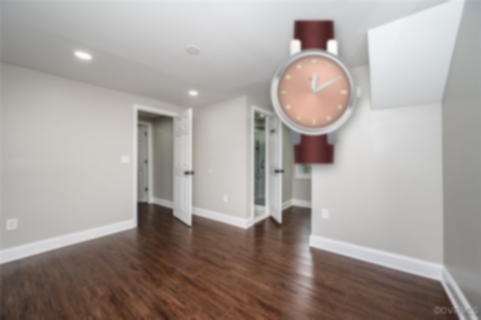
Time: {"hour": 12, "minute": 10}
